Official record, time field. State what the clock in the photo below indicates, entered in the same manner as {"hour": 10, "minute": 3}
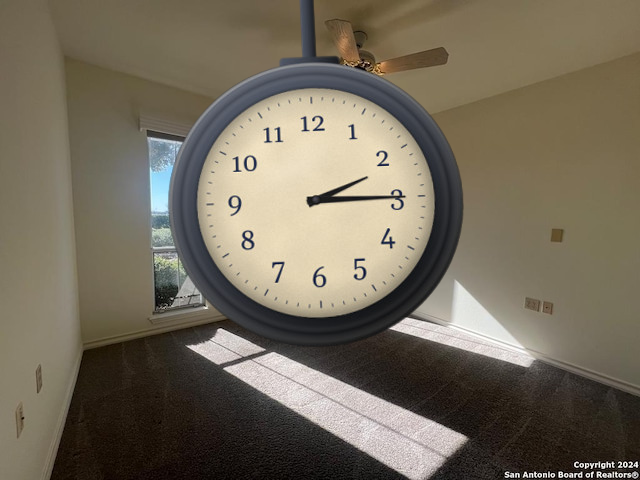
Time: {"hour": 2, "minute": 15}
